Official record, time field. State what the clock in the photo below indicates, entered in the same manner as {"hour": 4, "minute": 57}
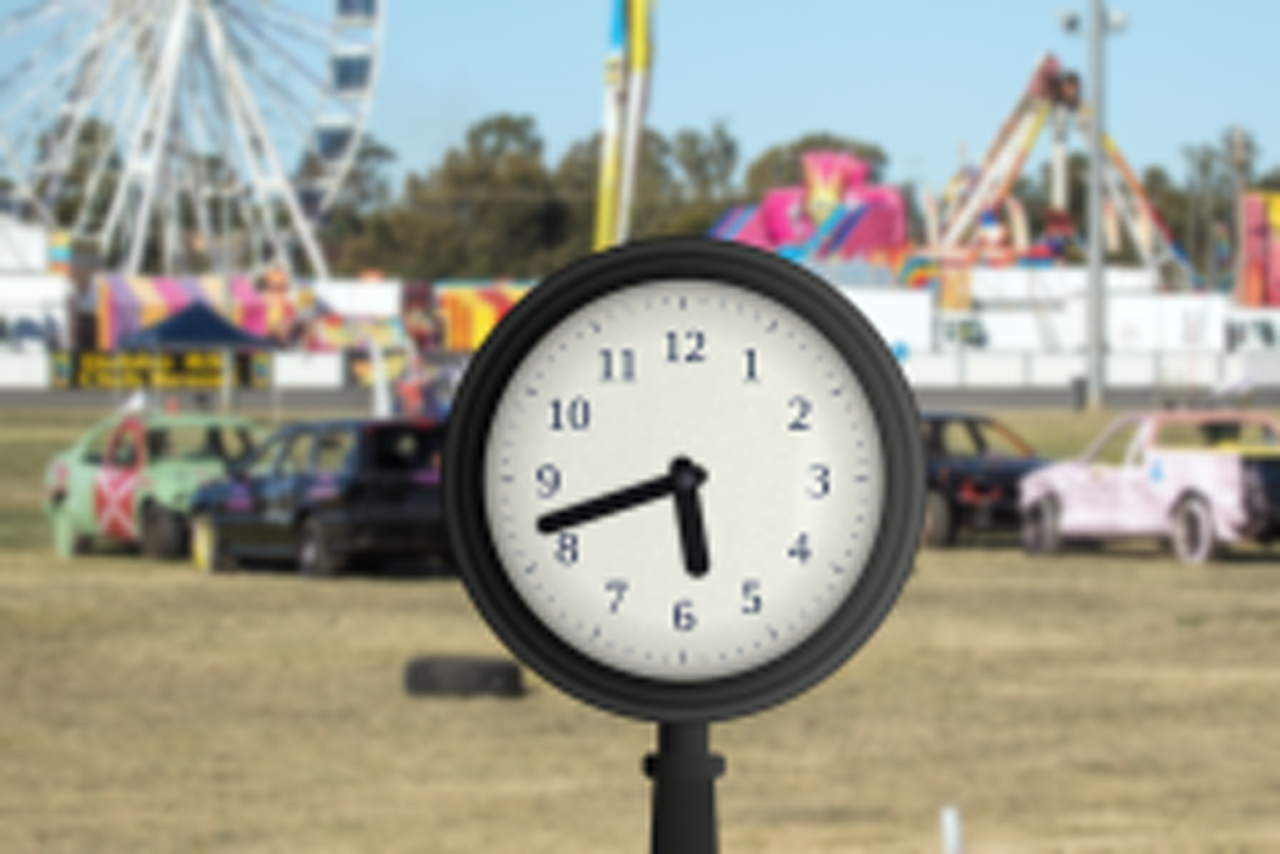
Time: {"hour": 5, "minute": 42}
